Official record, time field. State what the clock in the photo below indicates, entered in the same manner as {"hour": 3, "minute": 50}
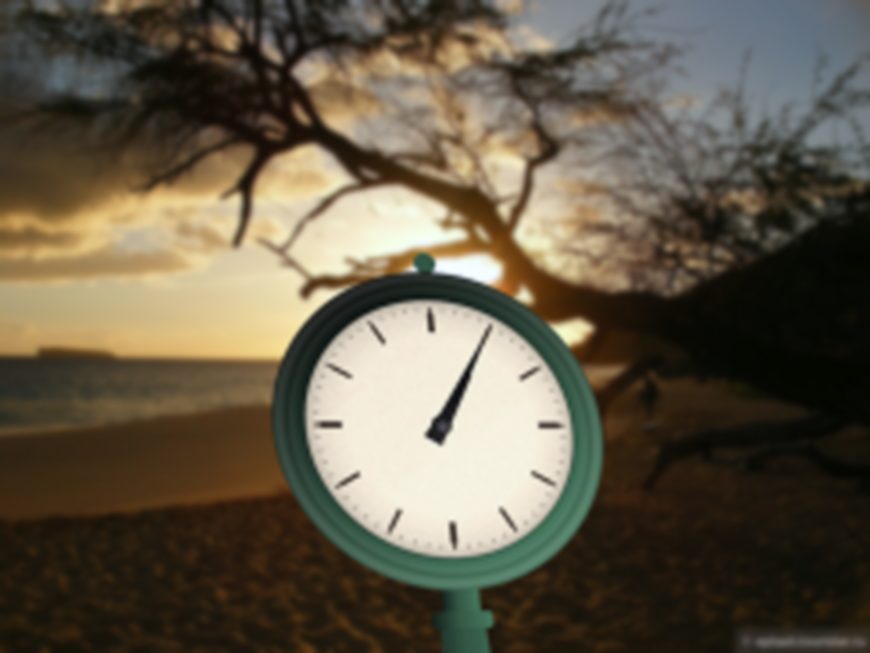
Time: {"hour": 1, "minute": 5}
